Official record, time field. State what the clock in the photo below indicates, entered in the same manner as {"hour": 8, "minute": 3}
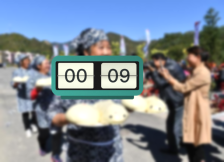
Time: {"hour": 0, "minute": 9}
